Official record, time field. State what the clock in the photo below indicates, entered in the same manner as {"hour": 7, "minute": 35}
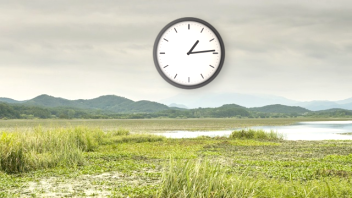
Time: {"hour": 1, "minute": 14}
